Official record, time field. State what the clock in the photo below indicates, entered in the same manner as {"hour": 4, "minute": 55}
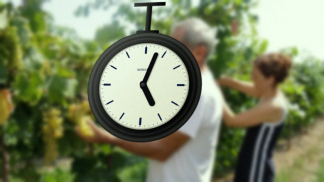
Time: {"hour": 5, "minute": 3}
